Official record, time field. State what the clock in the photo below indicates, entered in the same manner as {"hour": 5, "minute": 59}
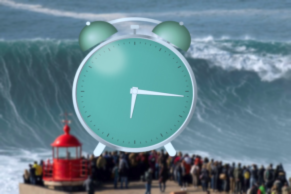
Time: {"hour": 6, "minute": 16}
